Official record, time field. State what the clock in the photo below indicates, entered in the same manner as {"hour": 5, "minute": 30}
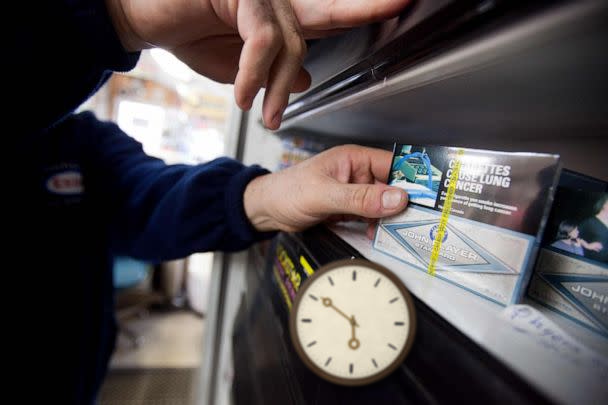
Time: {"hour": 5, "minute": 51}
